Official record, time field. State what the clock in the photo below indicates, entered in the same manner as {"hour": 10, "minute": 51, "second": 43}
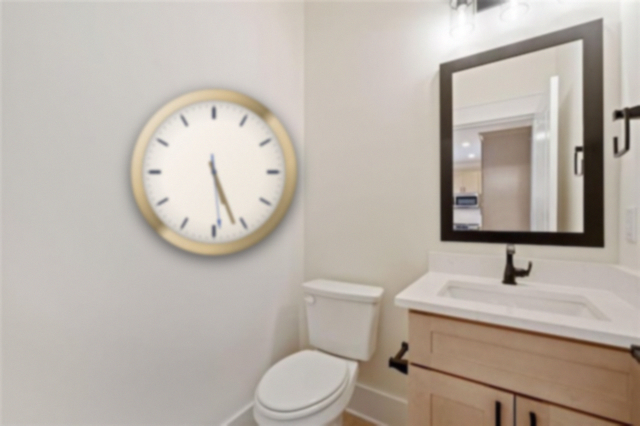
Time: {"hour": 5, "minute": 26, "second": 29}
